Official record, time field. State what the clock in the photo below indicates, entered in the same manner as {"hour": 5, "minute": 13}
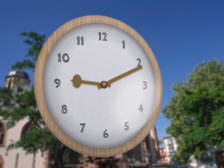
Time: {"hour": 9, "minute": 11}
